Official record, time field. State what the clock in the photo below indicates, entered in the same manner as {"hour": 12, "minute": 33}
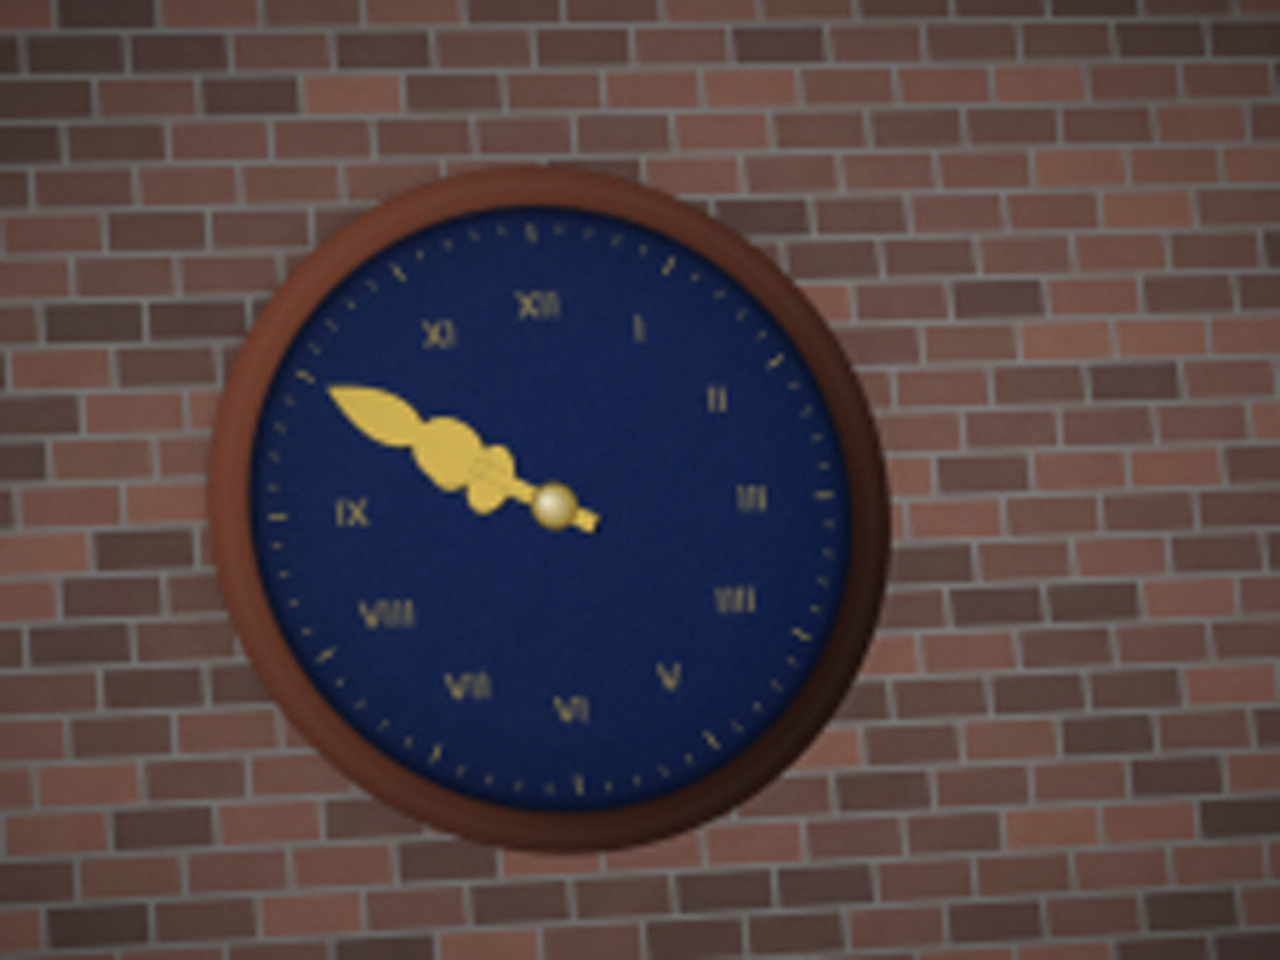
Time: {"hour": 9, "minute": 50}
